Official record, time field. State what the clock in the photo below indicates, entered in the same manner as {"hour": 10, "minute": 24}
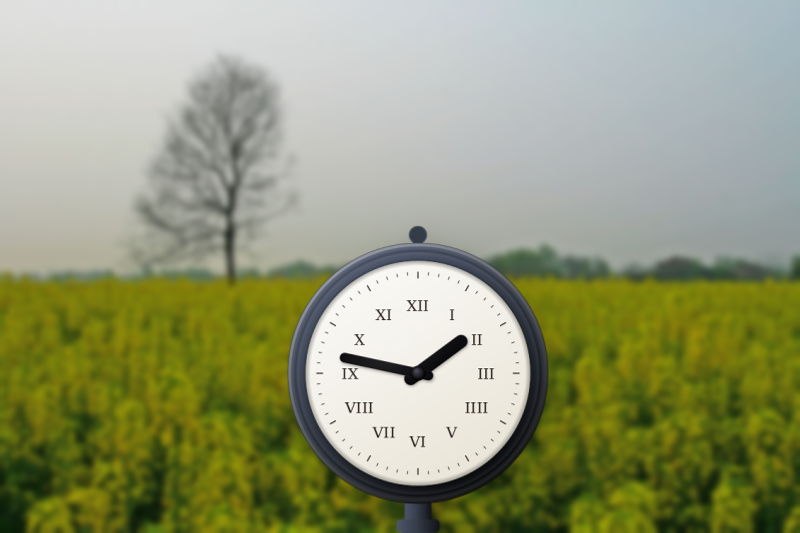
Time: {"hour": 1, "minute": 47}
